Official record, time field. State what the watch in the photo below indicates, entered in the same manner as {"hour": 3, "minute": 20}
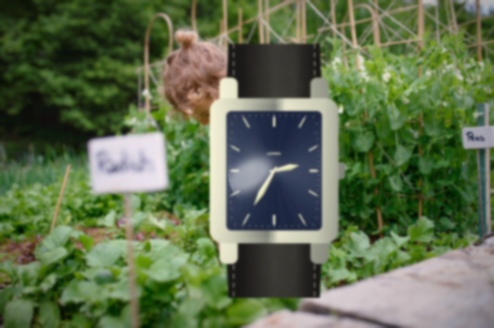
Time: {"hour": 2, "minute": 35}
